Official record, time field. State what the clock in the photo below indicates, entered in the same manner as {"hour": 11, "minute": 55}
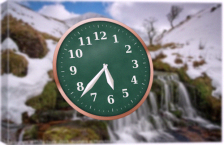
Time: {"hour": 5, "minute": 38}
